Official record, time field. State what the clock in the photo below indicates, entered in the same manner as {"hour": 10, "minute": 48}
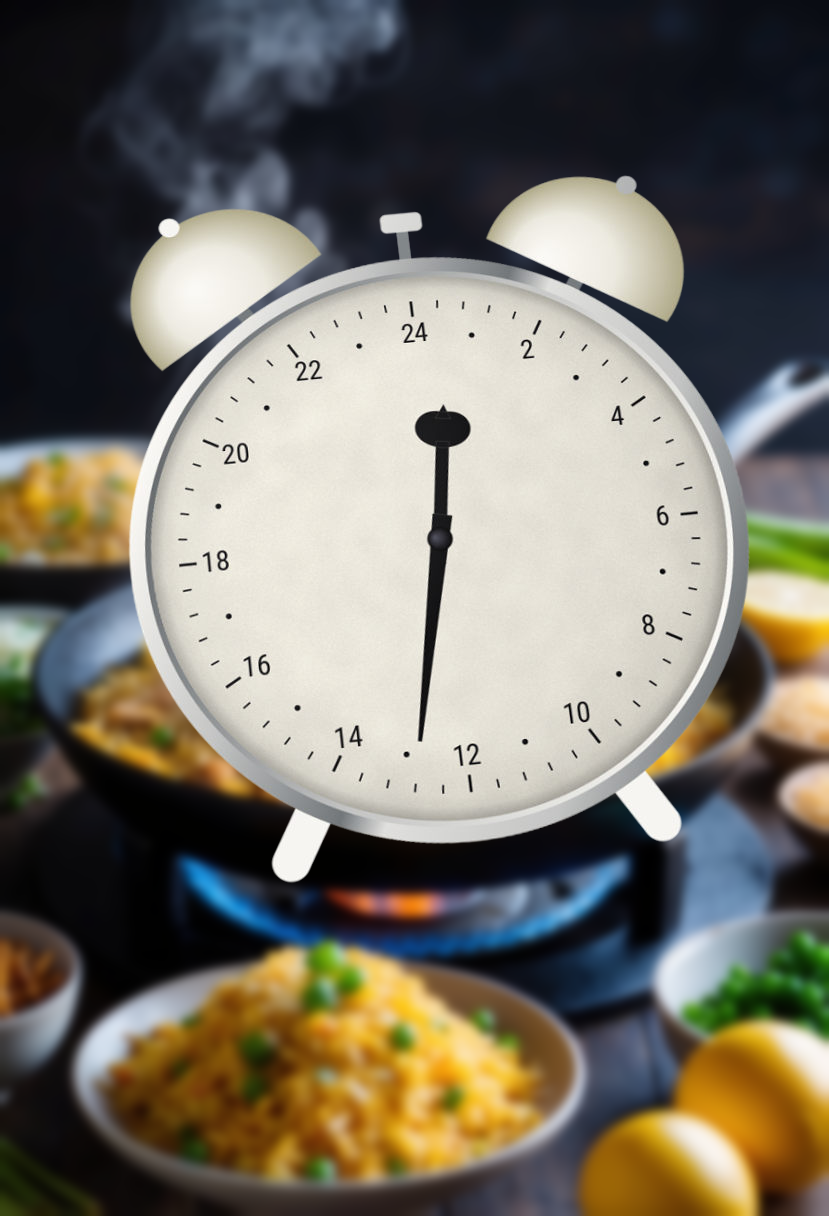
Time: {"hour": 0, "minute": 32}
